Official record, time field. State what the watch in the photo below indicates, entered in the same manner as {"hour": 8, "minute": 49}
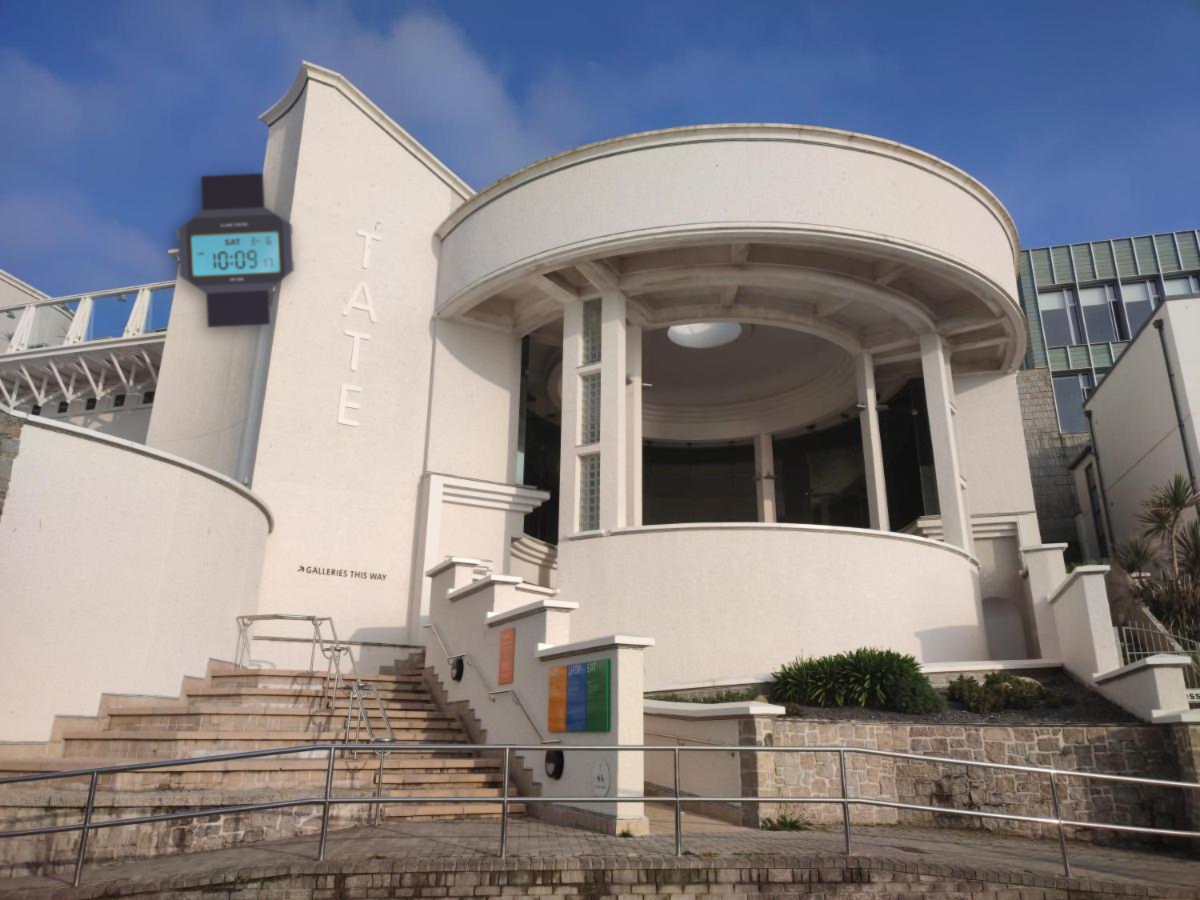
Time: {"hour": 10, "minute": 9}
